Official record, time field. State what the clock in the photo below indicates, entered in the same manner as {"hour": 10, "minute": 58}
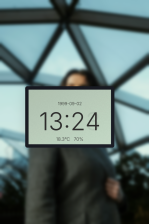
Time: {"hour": 13, "minute": 24}
